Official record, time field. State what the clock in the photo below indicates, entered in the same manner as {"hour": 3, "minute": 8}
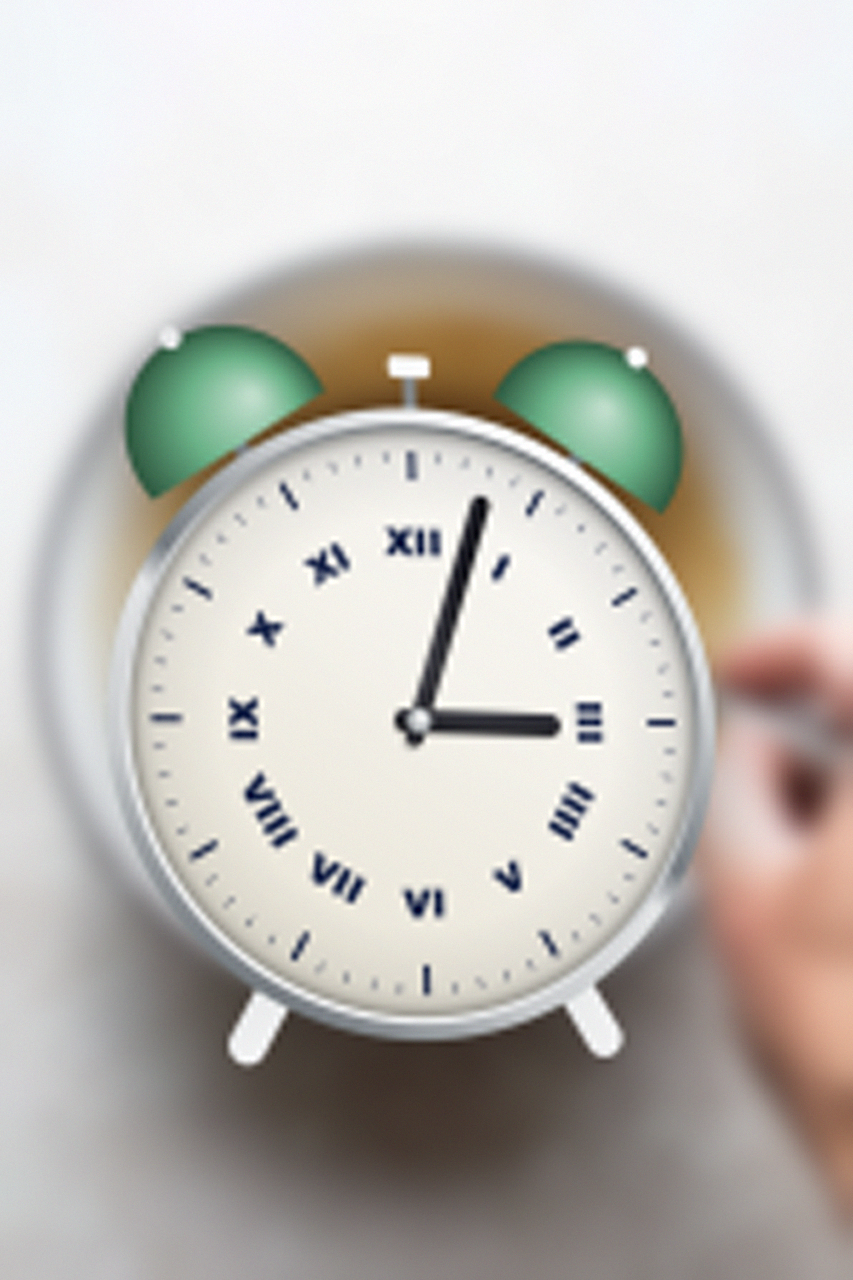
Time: {"hour": 3, "minute": 3}
